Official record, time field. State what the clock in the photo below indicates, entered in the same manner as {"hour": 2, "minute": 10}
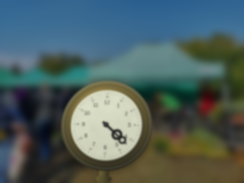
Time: {"hour": 4, "minute": 22}
